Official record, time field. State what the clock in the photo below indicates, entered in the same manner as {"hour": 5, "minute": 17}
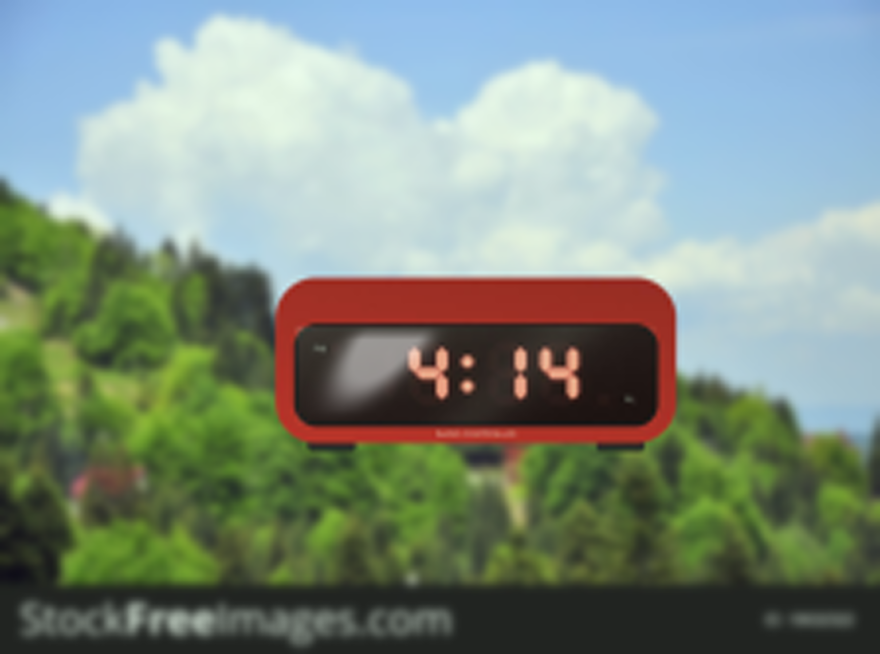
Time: {"hour": 4, "minute": 14}
